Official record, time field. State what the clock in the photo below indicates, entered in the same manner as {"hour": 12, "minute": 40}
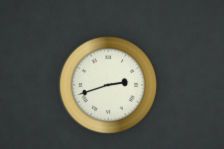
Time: {"hour": 2, "minute": 42}
